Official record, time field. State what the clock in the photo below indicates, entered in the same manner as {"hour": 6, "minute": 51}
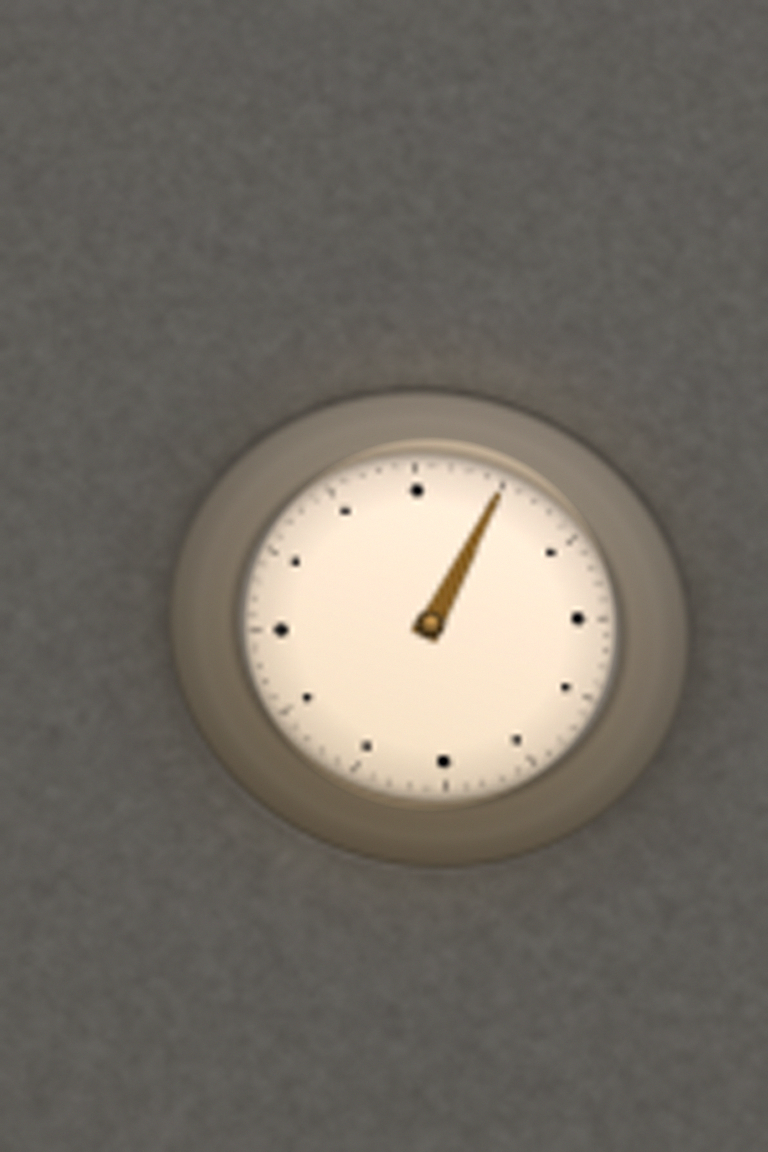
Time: {"hour": 1, "minute": 5}
